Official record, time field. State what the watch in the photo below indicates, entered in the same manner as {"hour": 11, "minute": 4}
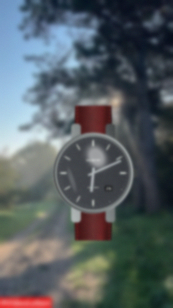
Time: {"hour": 6, "minute": 11}
